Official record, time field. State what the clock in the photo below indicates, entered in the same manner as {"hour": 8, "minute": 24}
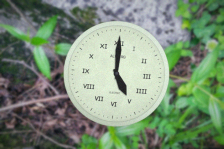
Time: {"hour": 5, "minute": 0}
